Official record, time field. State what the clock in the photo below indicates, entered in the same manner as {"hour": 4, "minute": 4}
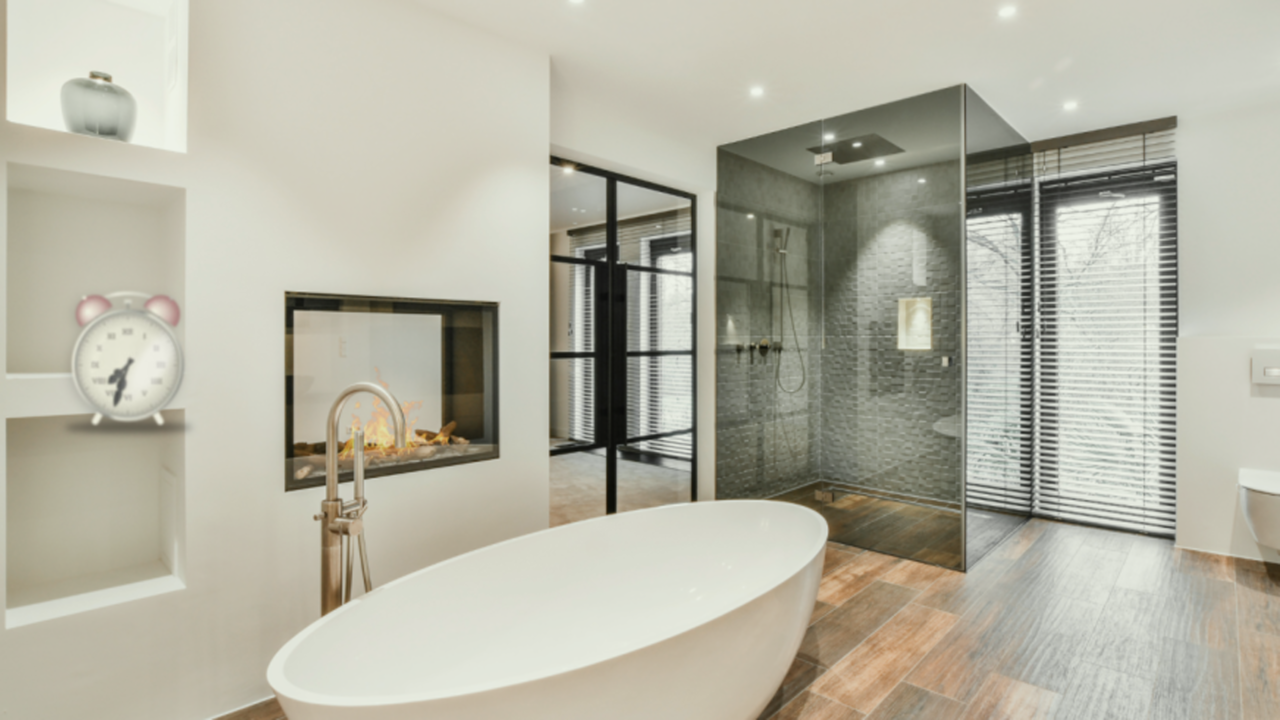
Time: {"hour": 7, "minute": 33}
